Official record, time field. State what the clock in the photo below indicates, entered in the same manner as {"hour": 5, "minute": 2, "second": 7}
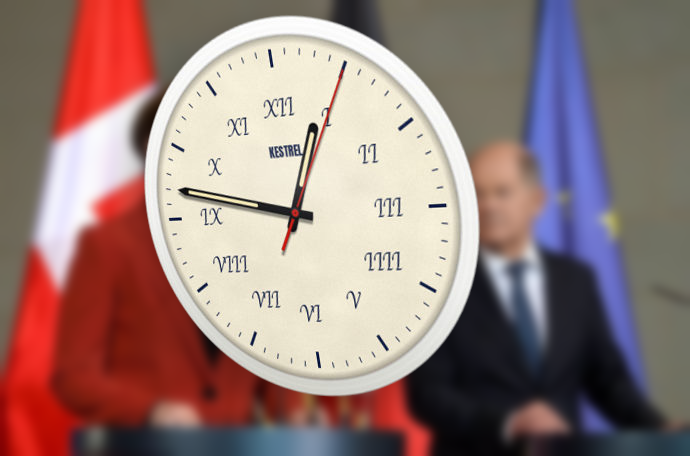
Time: {"hour": 12, "minute": 47, "second": 5}
